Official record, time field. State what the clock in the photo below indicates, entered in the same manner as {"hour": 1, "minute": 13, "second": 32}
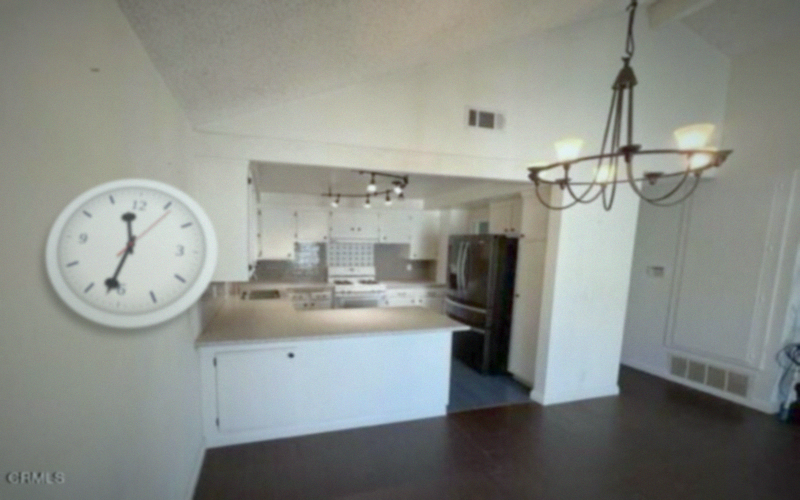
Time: {"hour": 11, "minute": 32, "second": 6}
